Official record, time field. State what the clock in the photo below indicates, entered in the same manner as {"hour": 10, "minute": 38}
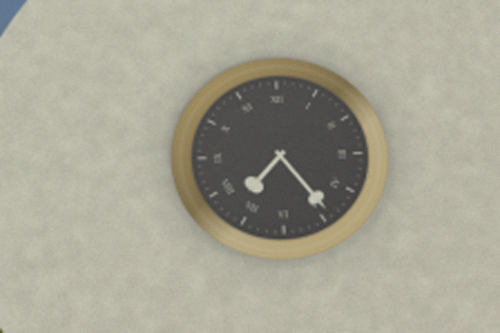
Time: {"hour": 7, "minute": 24}
